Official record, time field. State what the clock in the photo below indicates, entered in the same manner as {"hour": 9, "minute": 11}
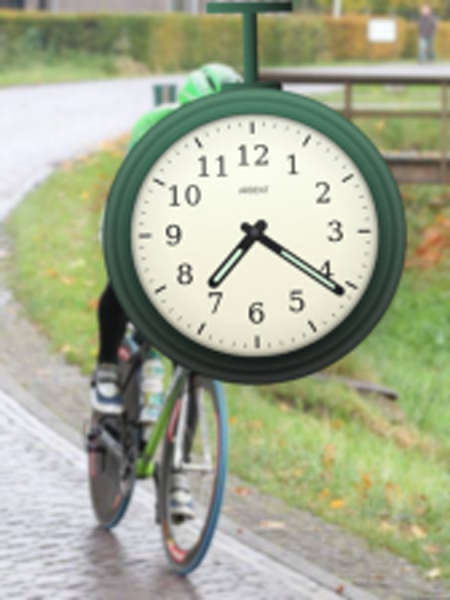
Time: {"hour": 7, "minute": 21}
